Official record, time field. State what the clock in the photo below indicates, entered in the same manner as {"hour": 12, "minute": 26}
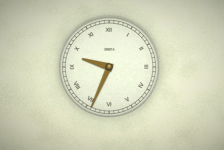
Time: {"hour": 9, "minute": 34}
